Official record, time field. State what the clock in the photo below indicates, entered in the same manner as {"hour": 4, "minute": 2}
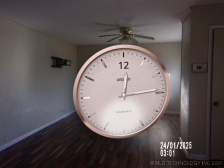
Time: {"hour": 12, "minute": 14}
